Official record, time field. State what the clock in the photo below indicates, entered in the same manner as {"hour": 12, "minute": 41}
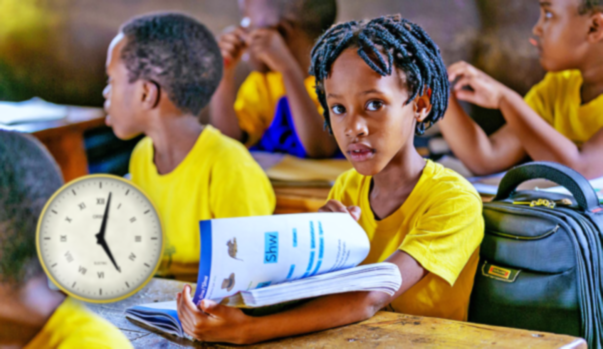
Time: {"hour": 5, "minute": 2}
